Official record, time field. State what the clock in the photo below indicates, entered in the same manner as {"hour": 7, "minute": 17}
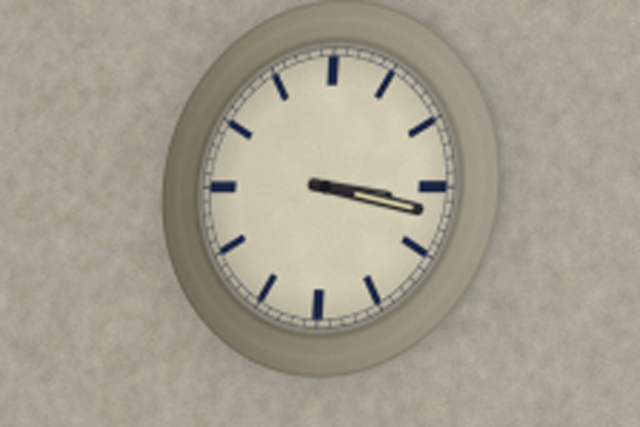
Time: {"hour": 3, "minute": 17}
